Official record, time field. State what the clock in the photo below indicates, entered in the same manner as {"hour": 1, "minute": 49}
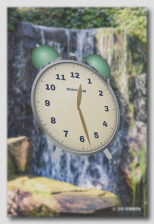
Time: {"hour": 12, "minute": 28}
